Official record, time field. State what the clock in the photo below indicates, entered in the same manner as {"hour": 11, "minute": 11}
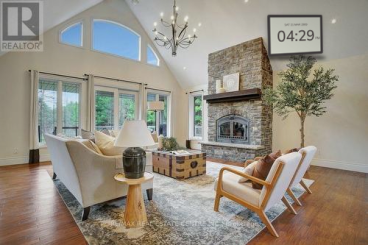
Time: {"hour": 4, "minute": 29}
